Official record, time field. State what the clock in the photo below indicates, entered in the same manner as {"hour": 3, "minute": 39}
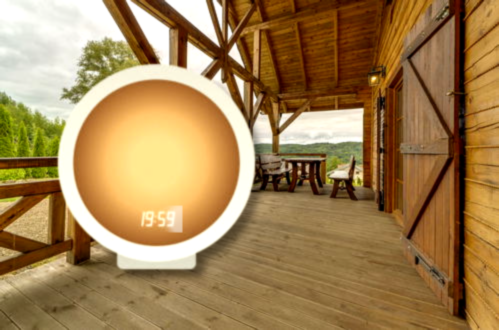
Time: {"hour": 19, "minute": 59}
